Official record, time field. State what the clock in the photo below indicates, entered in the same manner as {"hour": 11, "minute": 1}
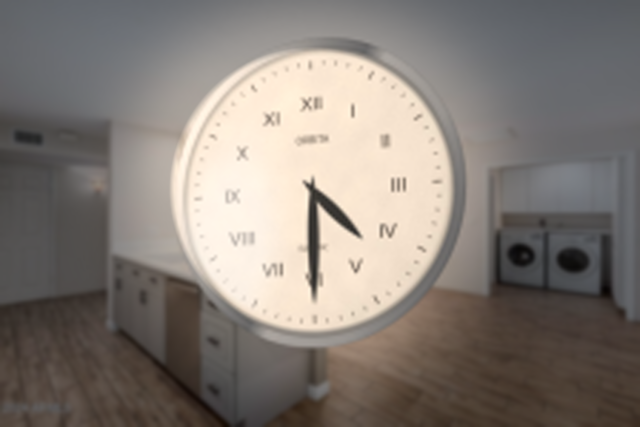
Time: {"hour": 4, "minute": 30}
